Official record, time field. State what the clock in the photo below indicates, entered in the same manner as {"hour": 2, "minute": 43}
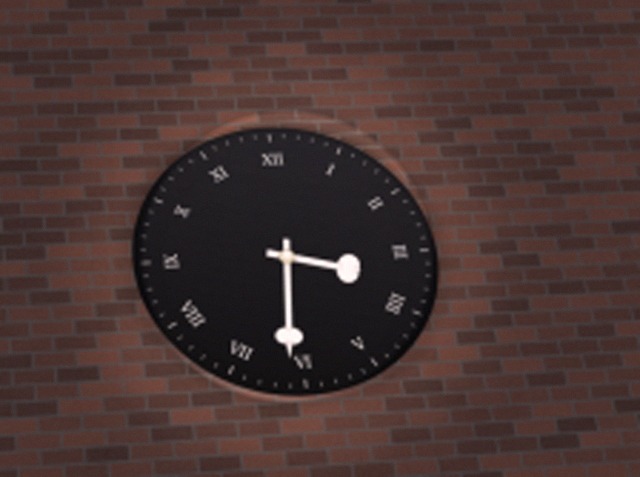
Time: {"hour": 3, "minute": 31}
